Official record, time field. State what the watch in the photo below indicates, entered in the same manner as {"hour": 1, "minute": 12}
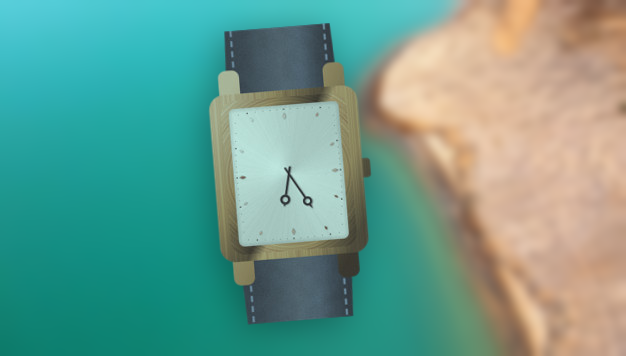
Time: {"hour": 6, "minute": 25}
